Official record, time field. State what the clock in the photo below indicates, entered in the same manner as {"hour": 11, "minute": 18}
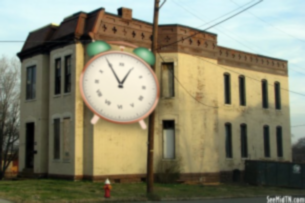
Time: {"hour": 12, "minute": 55}
